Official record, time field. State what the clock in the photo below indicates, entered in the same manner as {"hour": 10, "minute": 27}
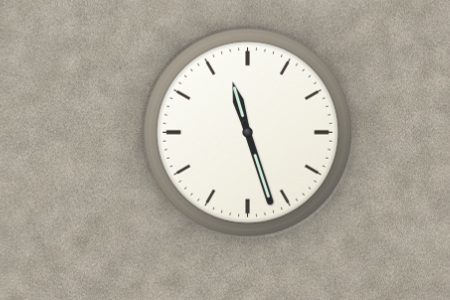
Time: {"hour": 11, "minute": 27}
